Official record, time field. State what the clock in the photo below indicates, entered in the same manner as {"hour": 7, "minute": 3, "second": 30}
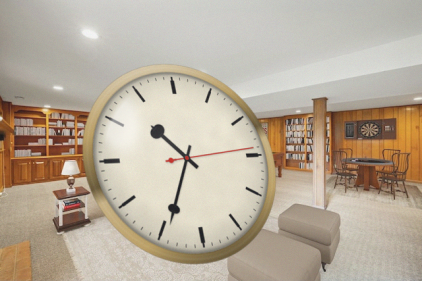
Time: {"hour": 10, "minute": 34, "second": 14}
